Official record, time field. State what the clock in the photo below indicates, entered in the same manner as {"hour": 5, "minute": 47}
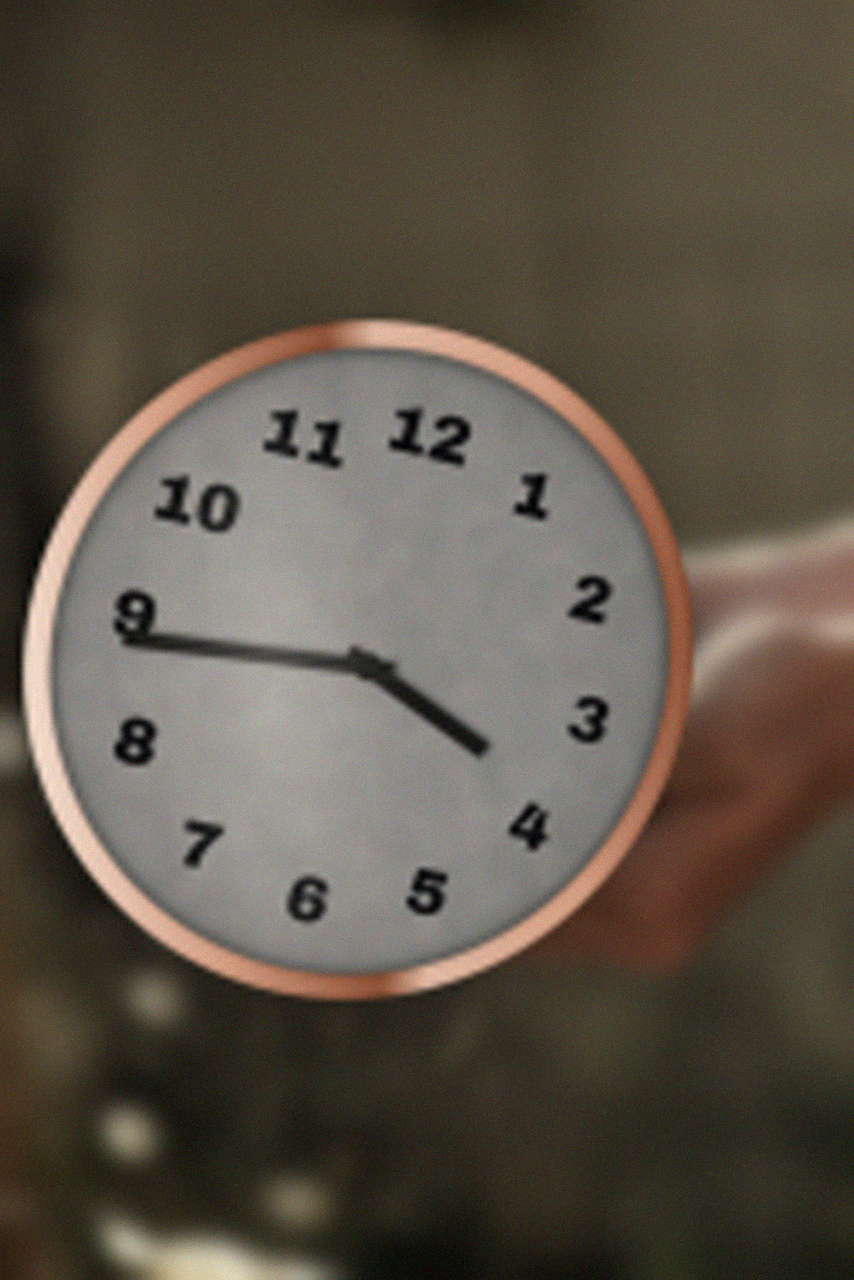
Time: {"hour": 3, "minute": 44}
